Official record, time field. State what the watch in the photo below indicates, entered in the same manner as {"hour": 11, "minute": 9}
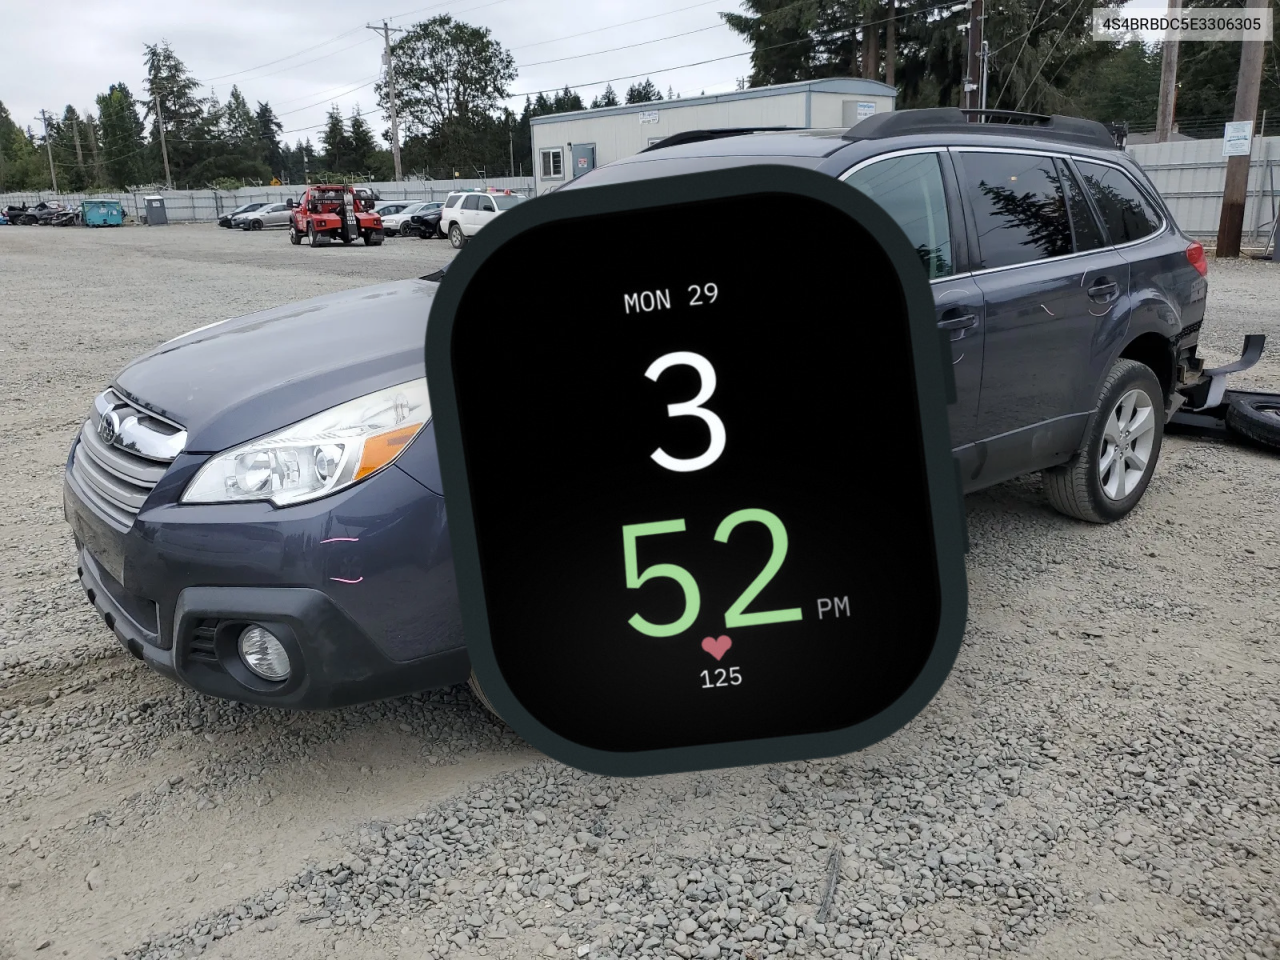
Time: {"hour": 3, "minute": 52}
